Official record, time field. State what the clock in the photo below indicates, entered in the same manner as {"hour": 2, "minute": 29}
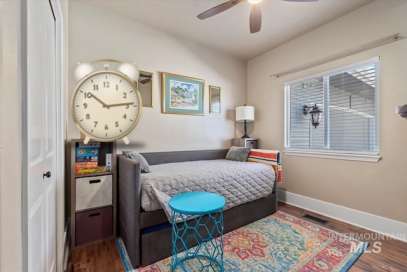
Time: {"hour": 10, "minute": 14}
